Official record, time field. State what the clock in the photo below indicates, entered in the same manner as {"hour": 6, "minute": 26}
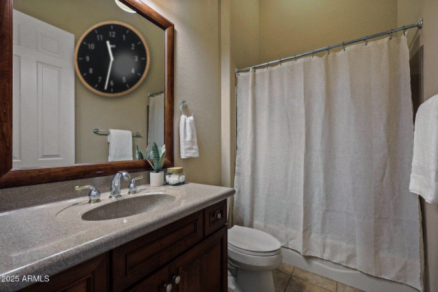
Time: {"hour": 11, "minute": 32}
